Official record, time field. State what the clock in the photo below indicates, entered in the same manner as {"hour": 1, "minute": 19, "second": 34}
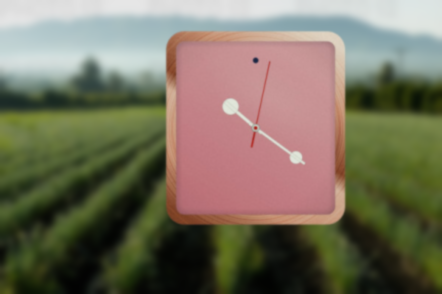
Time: {"hour": 10, "minute": 21, "second": 2}
